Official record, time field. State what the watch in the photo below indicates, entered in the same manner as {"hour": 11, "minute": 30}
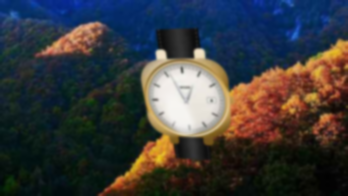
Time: {"hour": 12, "minute": 56}
